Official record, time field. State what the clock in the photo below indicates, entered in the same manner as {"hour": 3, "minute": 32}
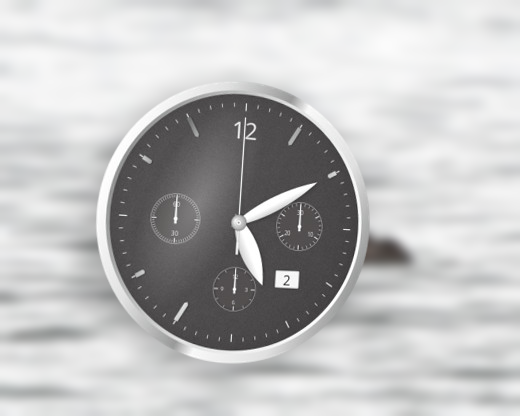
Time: {"hour": 5, "minute": 10}
